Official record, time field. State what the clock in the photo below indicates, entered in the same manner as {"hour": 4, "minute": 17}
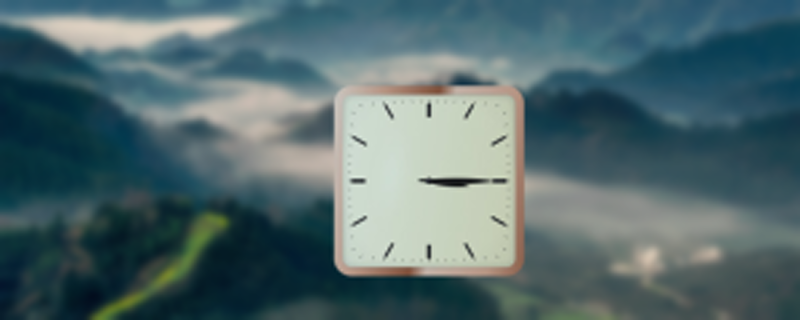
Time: {"hour": 3, "minute": 15}
